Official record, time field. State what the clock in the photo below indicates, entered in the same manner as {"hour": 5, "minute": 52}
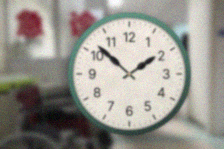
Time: {"hour": 1, "minute": 52}
